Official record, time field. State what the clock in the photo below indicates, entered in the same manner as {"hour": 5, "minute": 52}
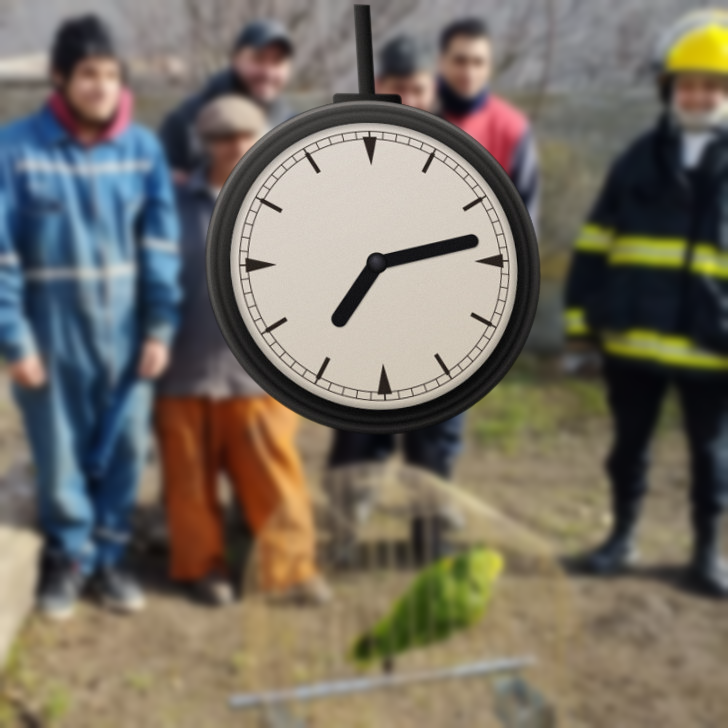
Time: {"hour": 7, "minute": 13}
